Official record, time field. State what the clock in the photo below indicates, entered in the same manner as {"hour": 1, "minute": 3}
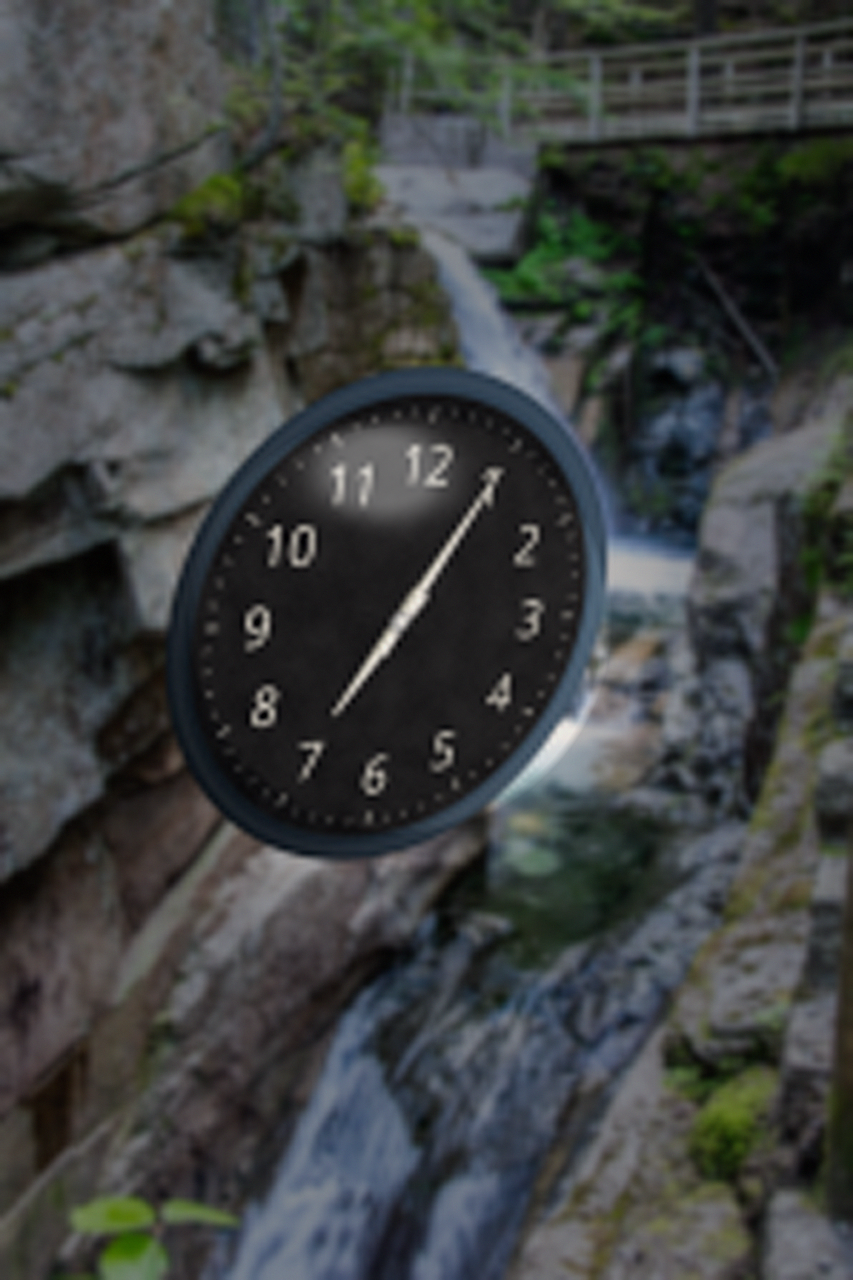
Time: {"hour": 7, "minute": 5}
